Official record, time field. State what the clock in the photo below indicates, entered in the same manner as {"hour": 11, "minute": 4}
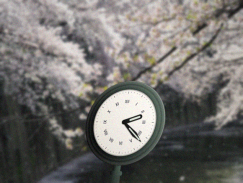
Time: {"hour": 2, "minute": 22}
